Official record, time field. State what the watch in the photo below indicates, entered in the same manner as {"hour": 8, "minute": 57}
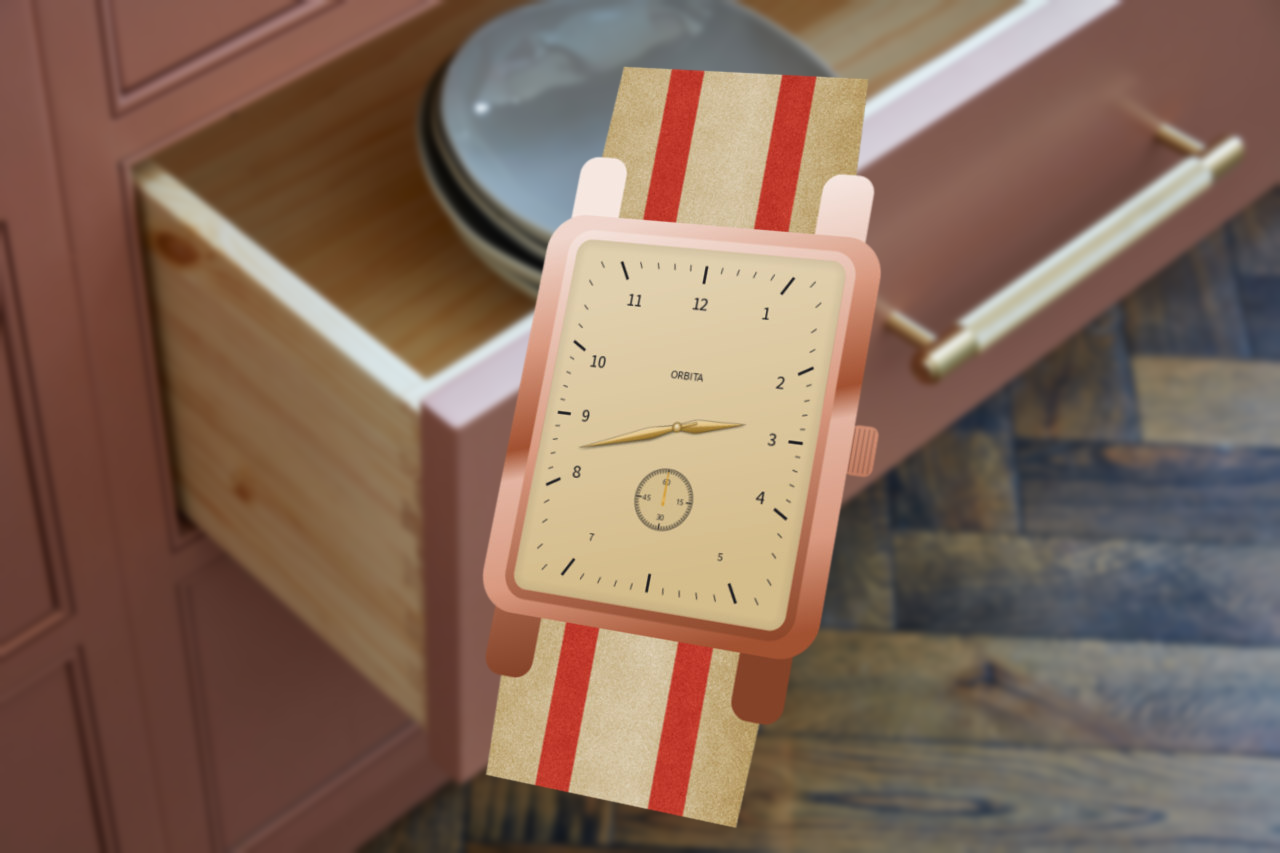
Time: {"hour": 2, "minute": 42}
